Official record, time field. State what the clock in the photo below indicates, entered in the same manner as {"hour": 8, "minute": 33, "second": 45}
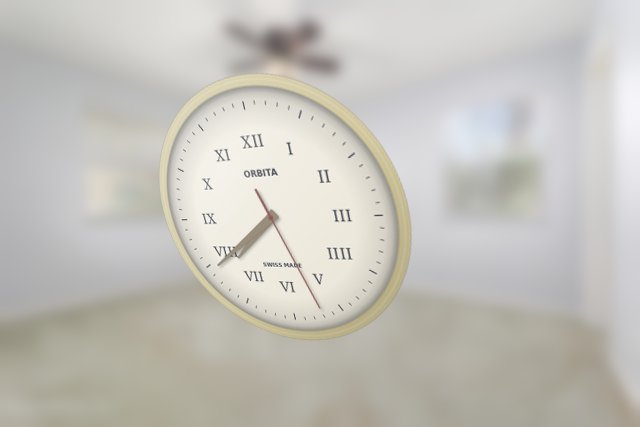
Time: {"hour": 7, "minute": 39, "second": 27}
